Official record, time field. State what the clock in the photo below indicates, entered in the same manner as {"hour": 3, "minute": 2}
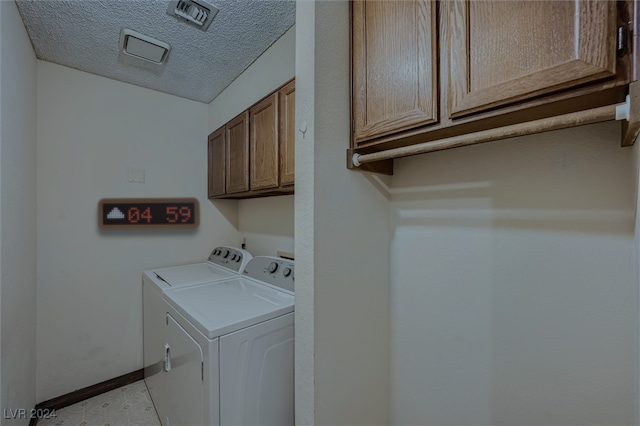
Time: {"hour": 4, "minute": 59}
